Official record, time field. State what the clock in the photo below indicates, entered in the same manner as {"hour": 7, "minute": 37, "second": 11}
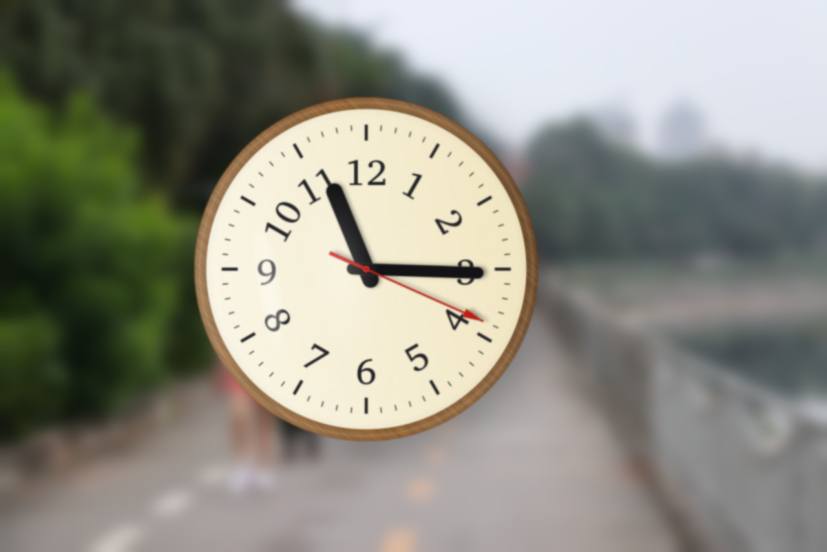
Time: {"hour": 11, "minute": 15, "second": 19}
